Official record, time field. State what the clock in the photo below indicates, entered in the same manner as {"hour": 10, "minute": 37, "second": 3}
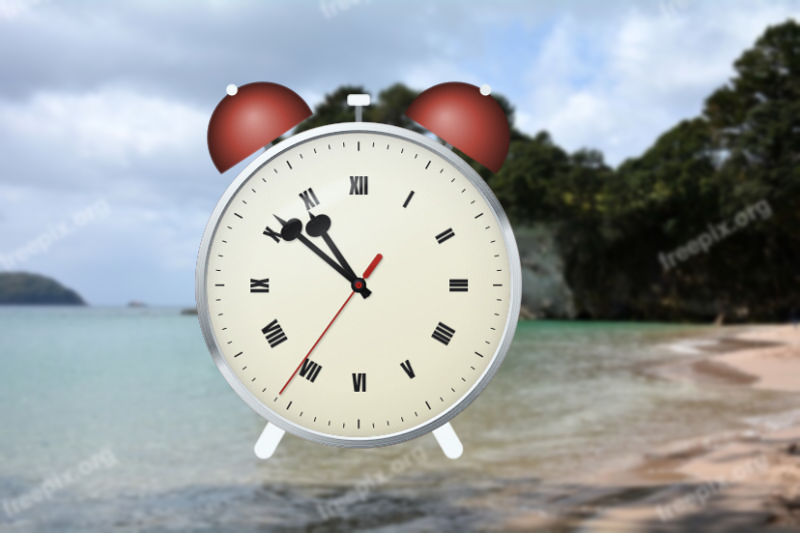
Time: {"hour": 10, "minute": 51, "second": 36}
